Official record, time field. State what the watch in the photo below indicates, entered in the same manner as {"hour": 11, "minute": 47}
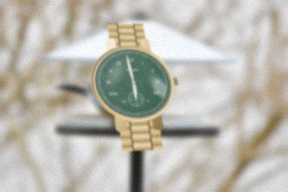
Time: {"hour": 5, "minute": 59}
